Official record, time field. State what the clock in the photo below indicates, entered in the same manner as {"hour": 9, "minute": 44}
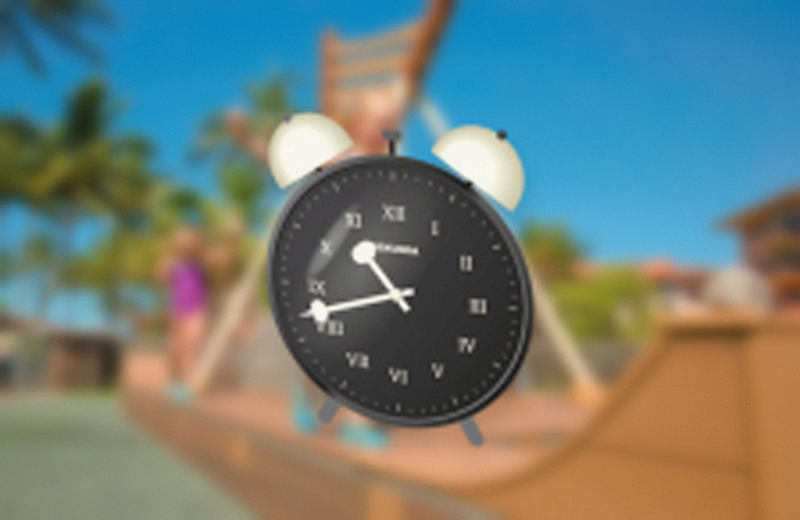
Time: {"hour": 10, "minute": 42}
